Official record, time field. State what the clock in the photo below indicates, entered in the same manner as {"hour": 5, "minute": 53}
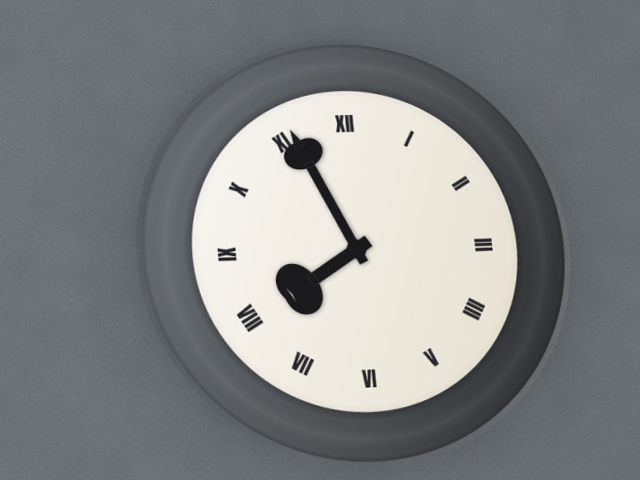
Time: {"hour": 7, "minute": 56}
